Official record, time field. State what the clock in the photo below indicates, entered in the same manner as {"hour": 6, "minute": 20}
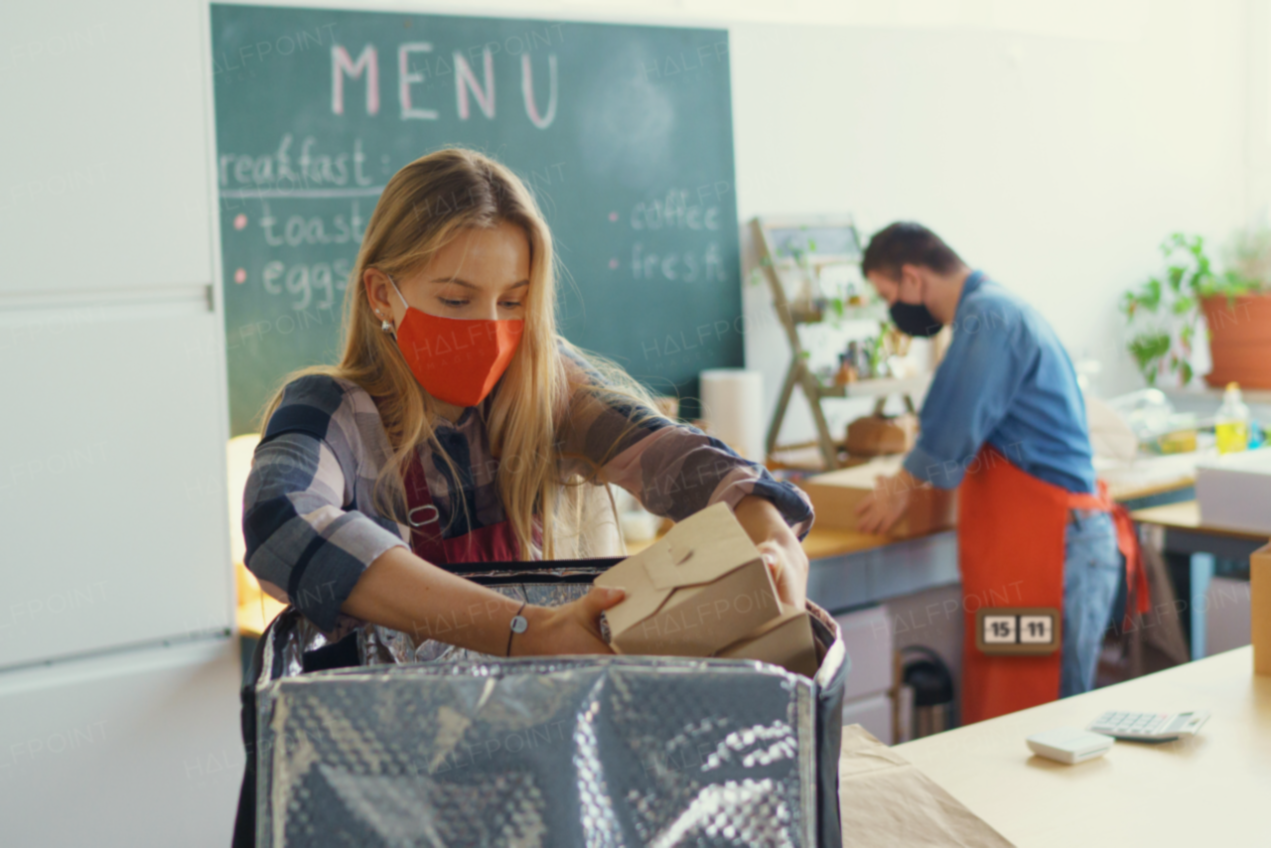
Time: {"hour": 15, "minute": 11}
